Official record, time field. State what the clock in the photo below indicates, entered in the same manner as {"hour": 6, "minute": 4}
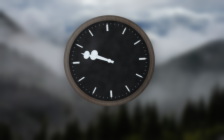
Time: {"hour": 9, "minute": 48}
